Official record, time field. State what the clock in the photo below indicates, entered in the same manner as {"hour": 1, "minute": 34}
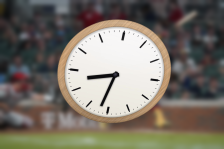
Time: {"hour": 8, "minute": 32}
